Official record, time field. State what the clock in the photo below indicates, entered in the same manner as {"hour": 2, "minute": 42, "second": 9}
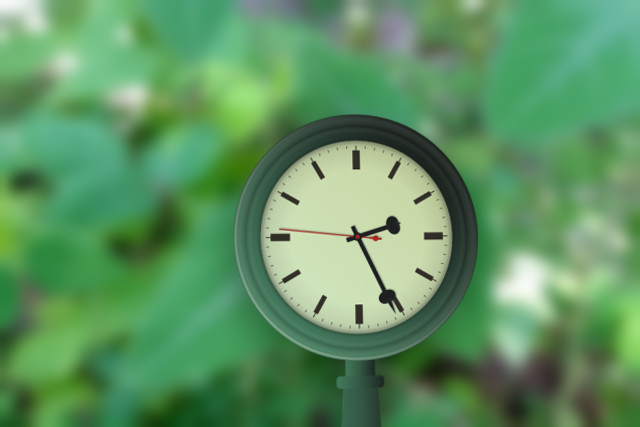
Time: {"hour": 2, "minute": 25, "second": 46}
